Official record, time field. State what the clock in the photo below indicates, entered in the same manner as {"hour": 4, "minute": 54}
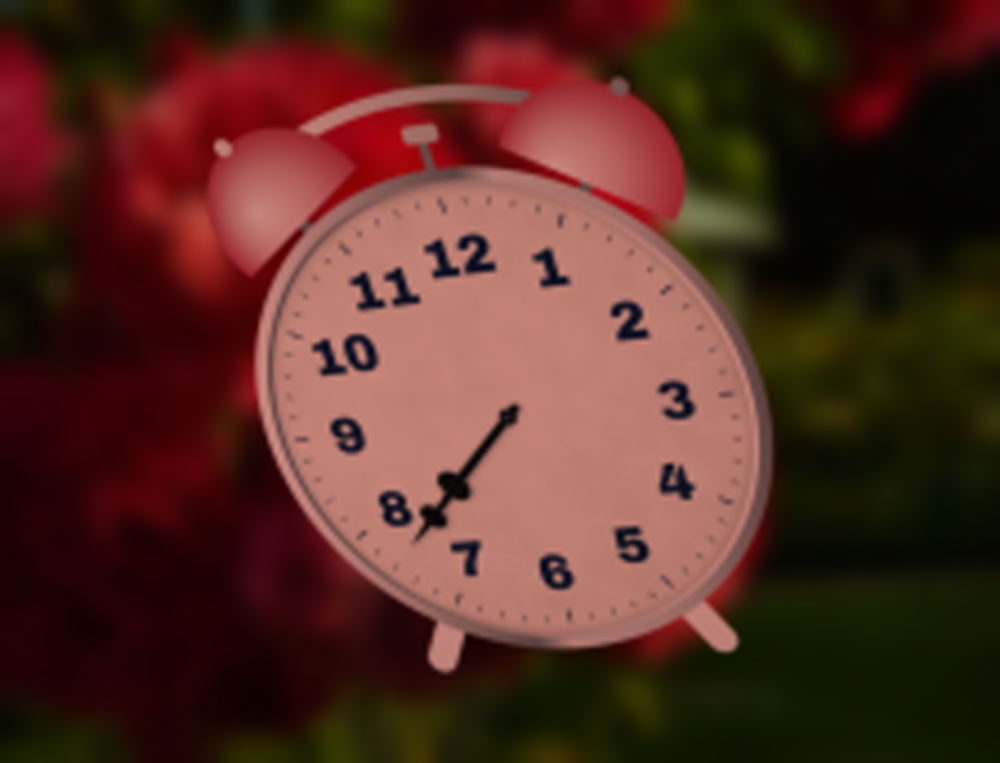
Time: {"hour": 7, "minute": 38}
